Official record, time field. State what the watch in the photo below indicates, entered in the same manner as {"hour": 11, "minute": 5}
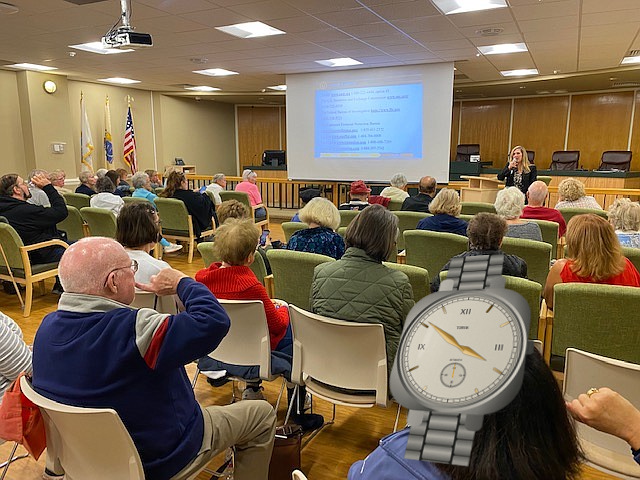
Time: {"hour": 3, "minute": 51}
